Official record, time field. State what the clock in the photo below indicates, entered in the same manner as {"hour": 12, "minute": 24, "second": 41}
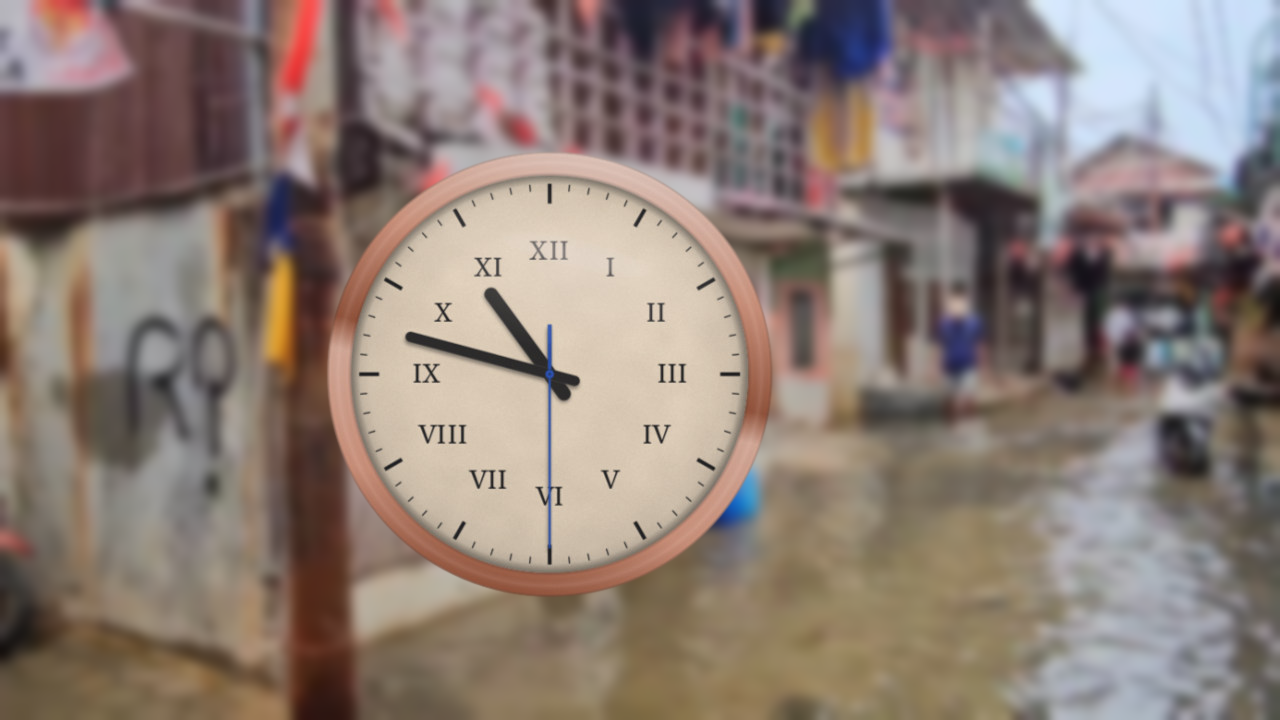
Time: {"hour": 10, "minute": 47, "second": 30}
